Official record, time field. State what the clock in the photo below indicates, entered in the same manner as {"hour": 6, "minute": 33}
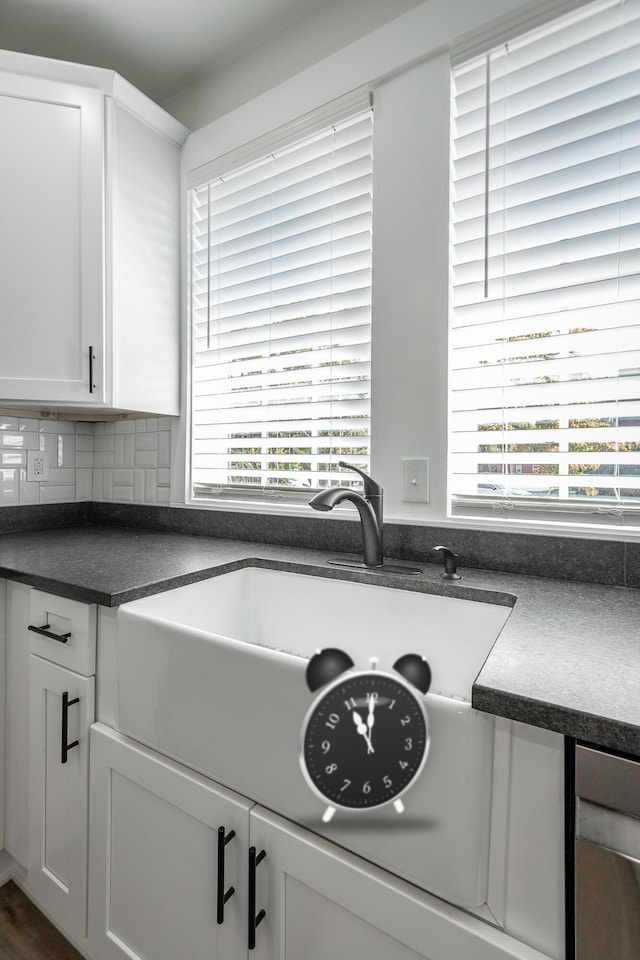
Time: {"hour": 11, "minute": 0}
